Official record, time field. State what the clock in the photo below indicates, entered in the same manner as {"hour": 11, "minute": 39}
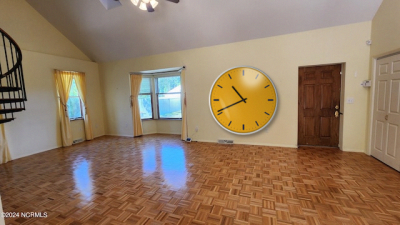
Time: {"hour": 10, "minute": 41}
